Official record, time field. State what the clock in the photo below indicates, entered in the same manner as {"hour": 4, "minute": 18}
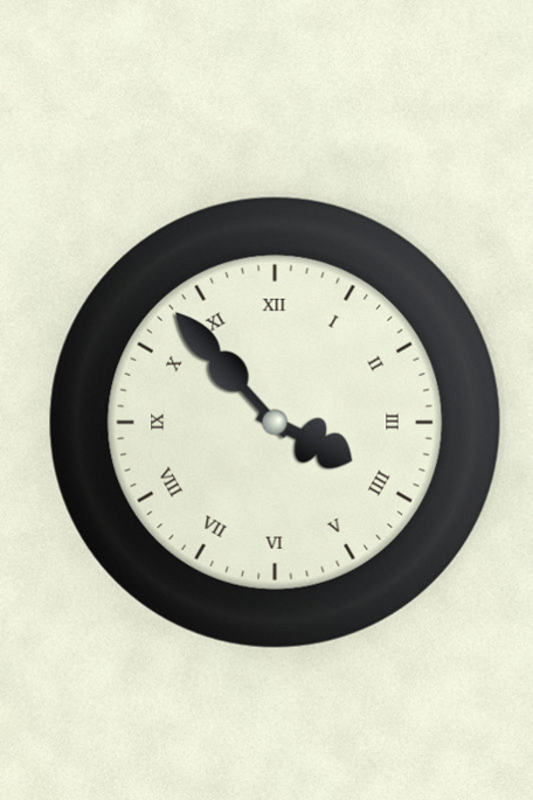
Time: {"hour": 3, "minute": 53}
